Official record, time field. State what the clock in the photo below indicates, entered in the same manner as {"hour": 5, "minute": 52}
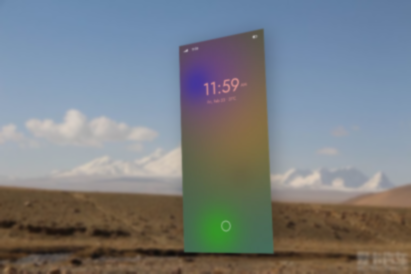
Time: {"hour": 11, "minute": 59}
